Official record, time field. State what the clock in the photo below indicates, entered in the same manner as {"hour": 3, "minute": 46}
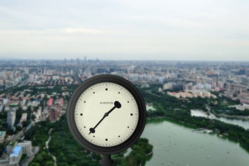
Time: {"hour": 1, "minute": 37}
